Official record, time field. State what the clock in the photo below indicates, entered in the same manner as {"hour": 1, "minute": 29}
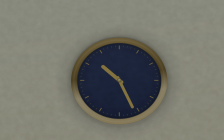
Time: {"hour": 10, "minute": 26}
